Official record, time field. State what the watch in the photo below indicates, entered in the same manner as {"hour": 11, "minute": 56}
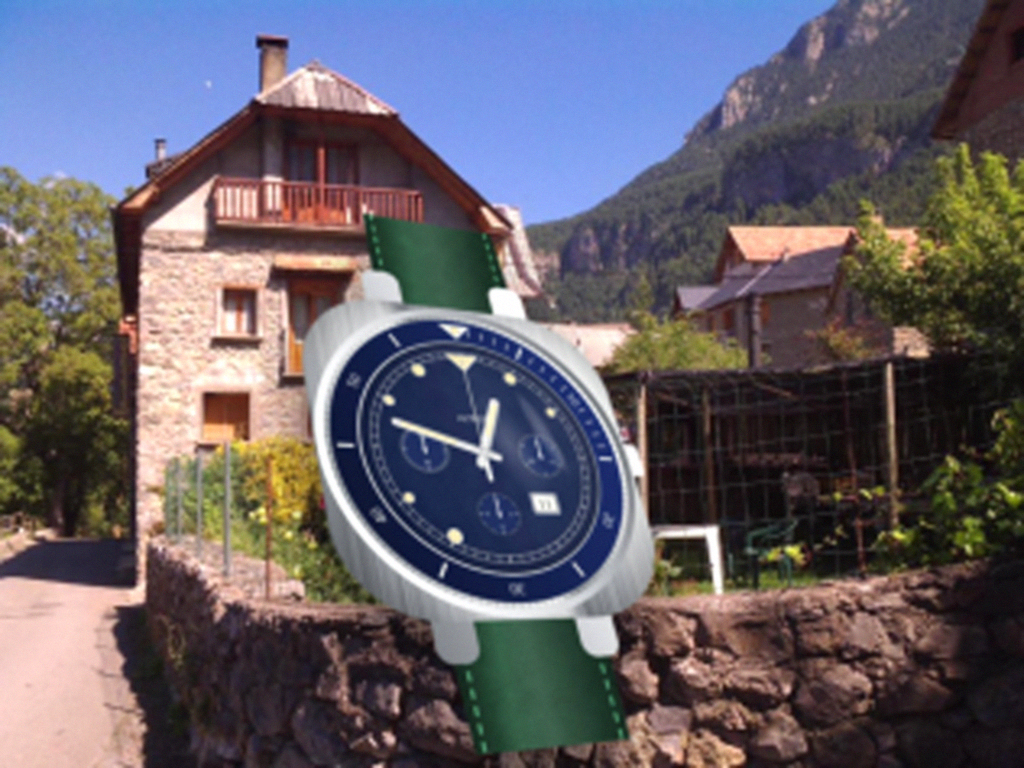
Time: {"hour": 12, "minute": 48}
